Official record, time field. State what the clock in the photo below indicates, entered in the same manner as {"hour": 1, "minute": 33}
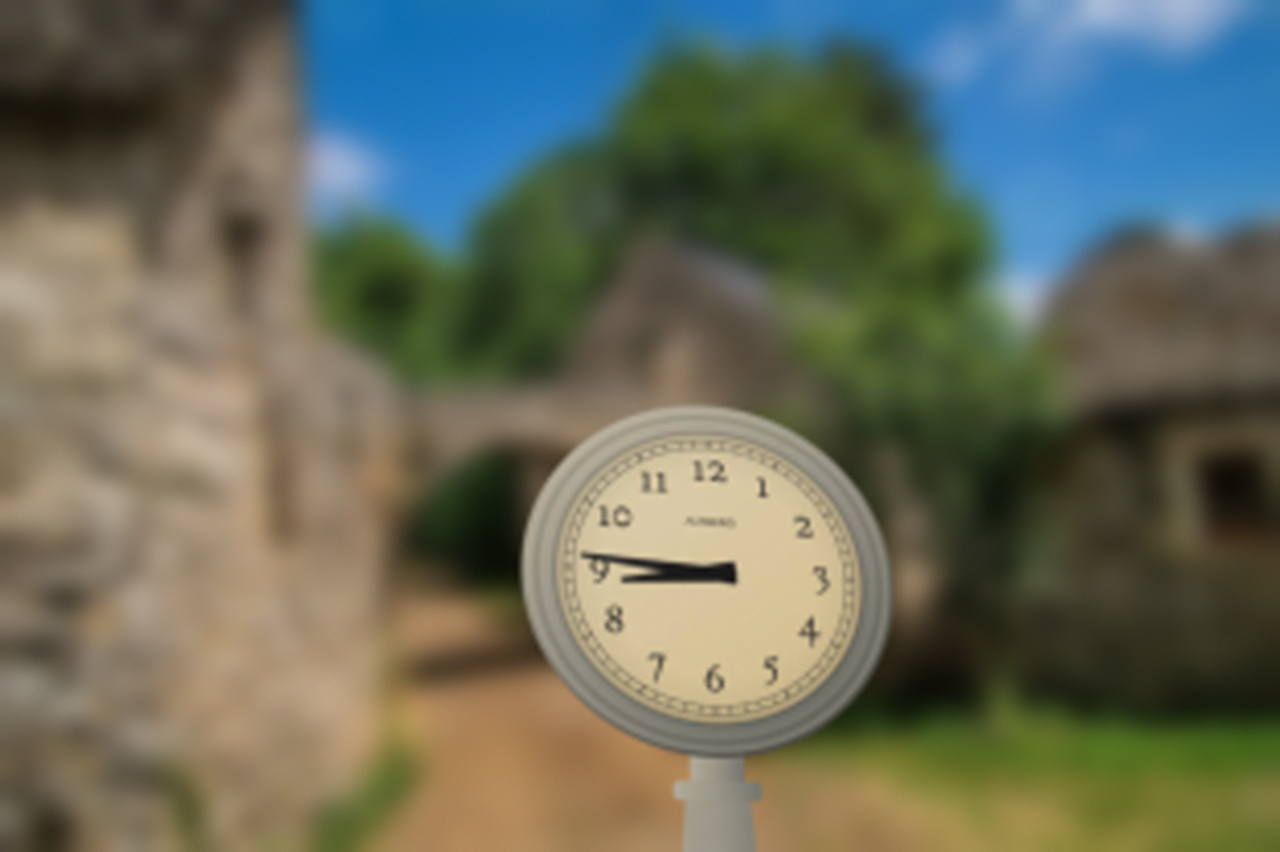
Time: {"hour": 8, "minute": 46}
